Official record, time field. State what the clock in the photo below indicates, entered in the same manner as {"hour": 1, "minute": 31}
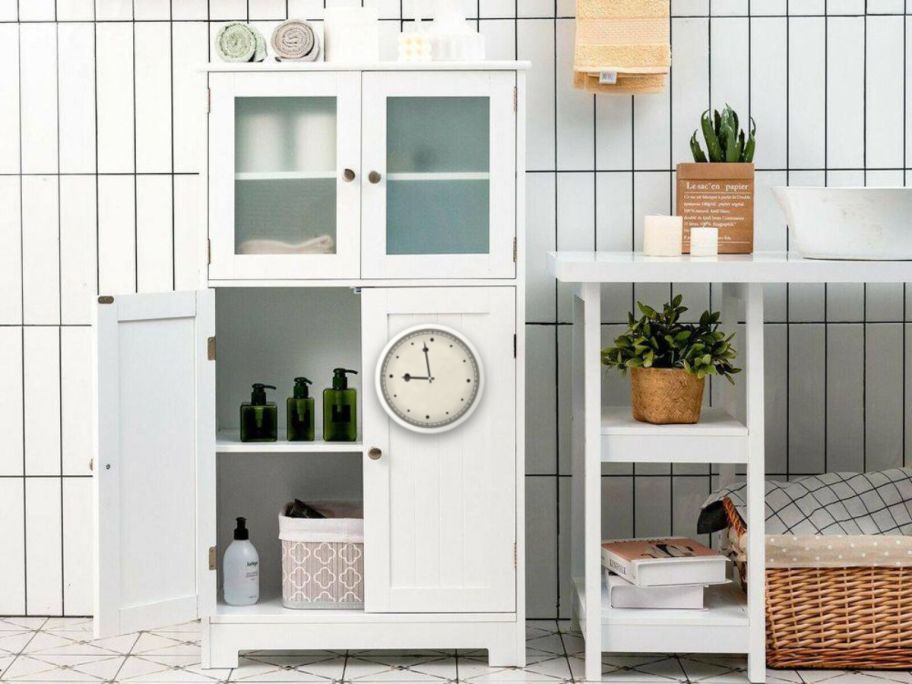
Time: {"hour": 8, "minute": 58}
